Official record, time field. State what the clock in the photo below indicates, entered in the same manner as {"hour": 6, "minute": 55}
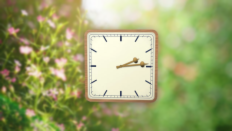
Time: {"hour": 2, "minute": 14}
